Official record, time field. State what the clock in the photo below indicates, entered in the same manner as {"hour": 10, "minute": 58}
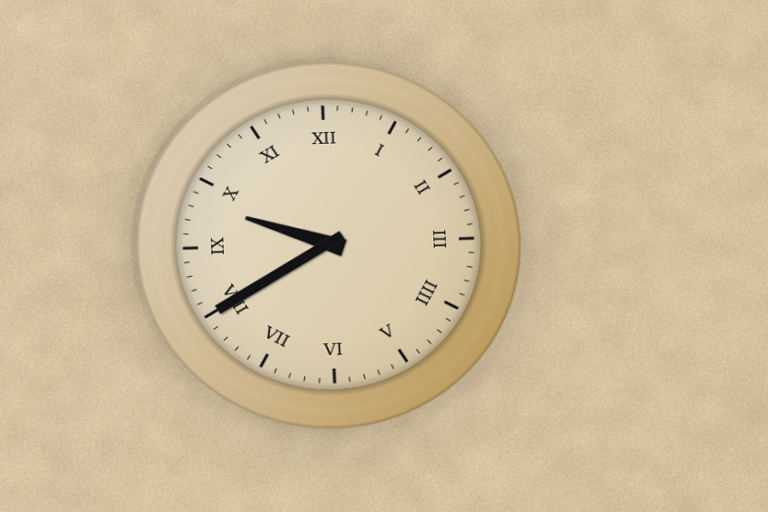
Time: {"hour": 9, "minute": 40}
